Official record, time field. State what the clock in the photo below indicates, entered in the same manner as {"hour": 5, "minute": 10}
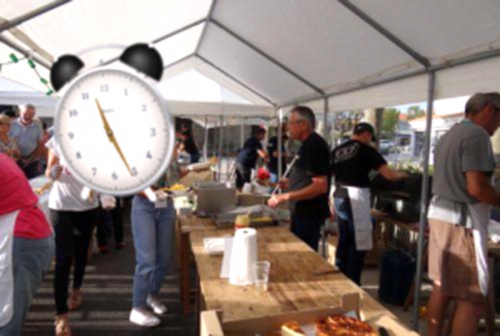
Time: {"hour": 11, "minute": 26}
